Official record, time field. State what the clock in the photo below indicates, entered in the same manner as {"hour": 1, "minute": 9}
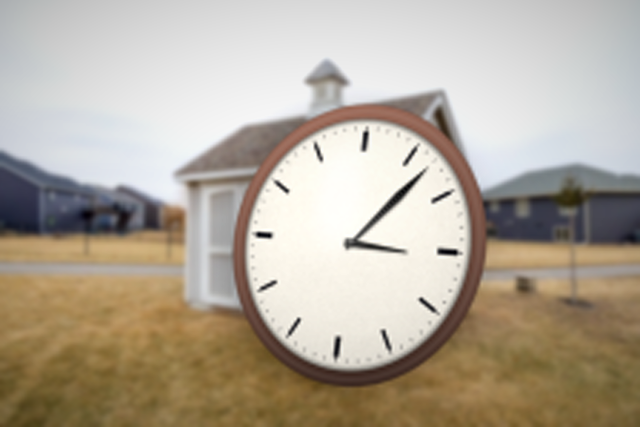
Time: {"hour": 3, "minute": 7}
